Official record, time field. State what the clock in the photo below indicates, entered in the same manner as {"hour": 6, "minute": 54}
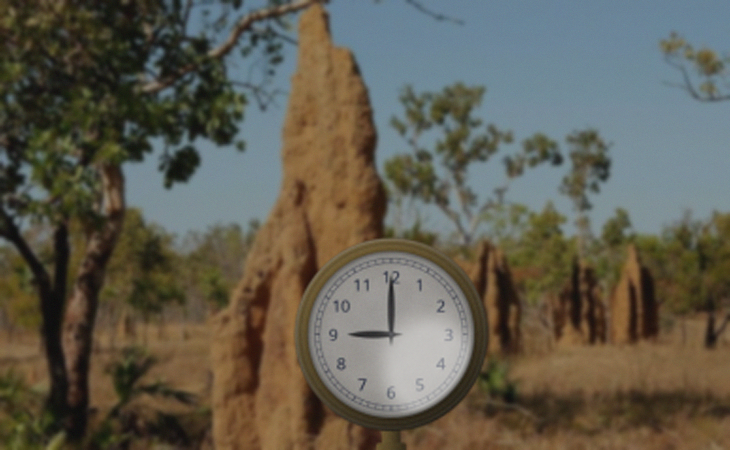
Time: {"hour": 9, "minute": 0}
